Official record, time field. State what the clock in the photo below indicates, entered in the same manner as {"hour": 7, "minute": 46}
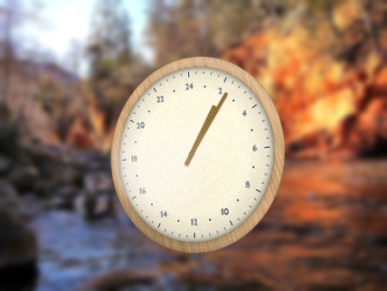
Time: {"hour": 2, "minute": 6}
